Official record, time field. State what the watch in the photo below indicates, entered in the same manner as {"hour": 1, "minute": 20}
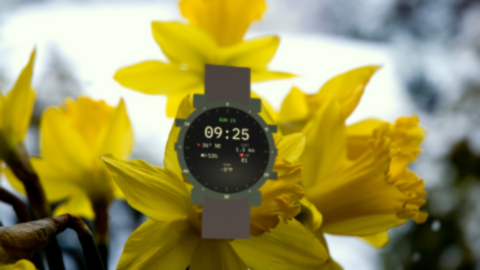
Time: {"hour": 9, "minute": 25}
